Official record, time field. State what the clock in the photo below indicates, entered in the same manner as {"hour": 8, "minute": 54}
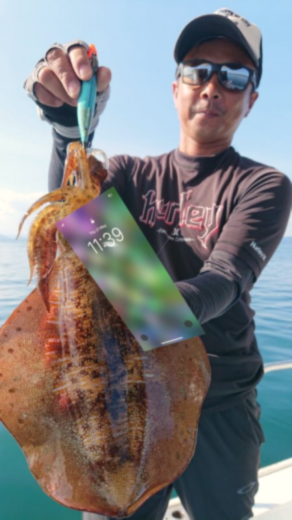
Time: {"hour": 11, "minute": 39}
